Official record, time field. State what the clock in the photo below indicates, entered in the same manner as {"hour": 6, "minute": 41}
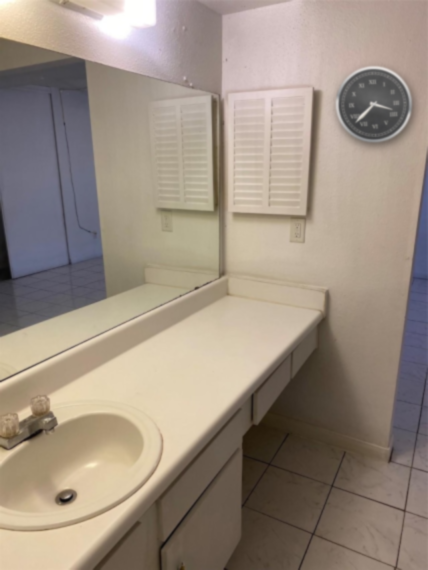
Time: {"hour": 3, "minute": 38}
